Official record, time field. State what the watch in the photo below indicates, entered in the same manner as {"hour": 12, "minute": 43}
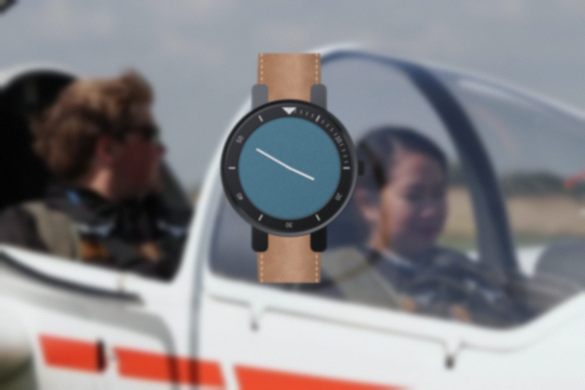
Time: {"hour": 3, "minute": 50}
